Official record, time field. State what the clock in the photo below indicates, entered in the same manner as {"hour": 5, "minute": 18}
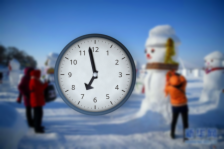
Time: {"hour": 6, "minute": 58}
